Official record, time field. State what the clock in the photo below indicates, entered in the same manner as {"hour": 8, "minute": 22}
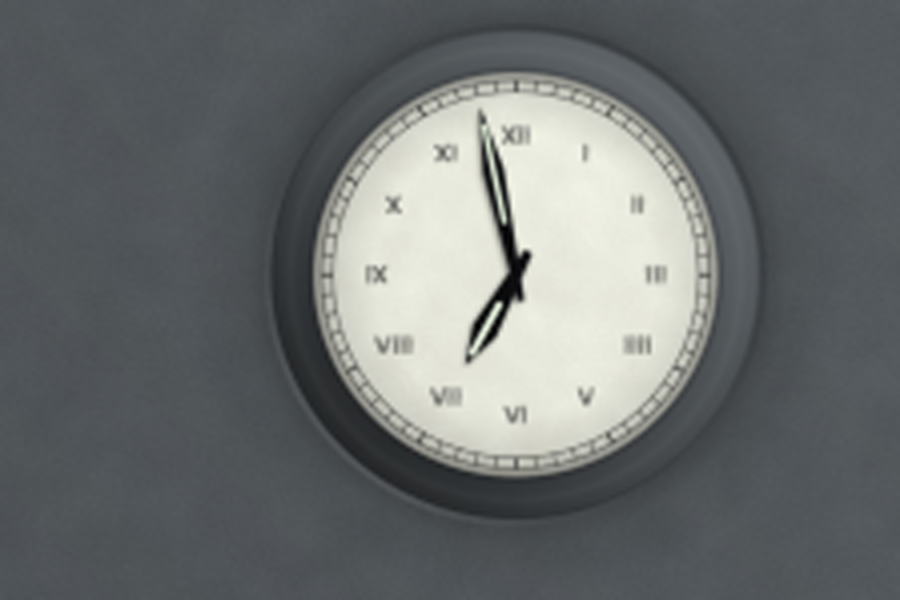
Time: {"hour": 6, "minute": 58}
